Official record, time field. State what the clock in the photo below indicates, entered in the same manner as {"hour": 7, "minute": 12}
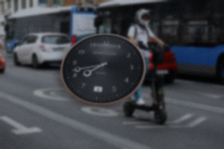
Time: {"hour": 7, "minute": 42}
